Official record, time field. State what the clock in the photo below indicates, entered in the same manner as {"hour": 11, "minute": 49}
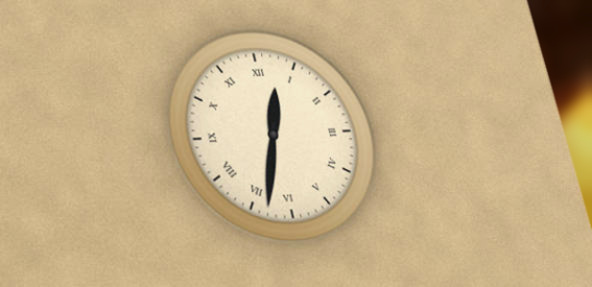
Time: {"hour": 12, "minute": 33}
